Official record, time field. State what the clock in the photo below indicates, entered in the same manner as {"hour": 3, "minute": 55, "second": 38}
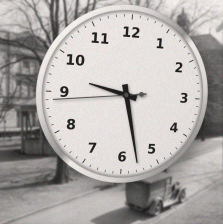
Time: {"hour": 9, "minute": 27, "second": 44}
